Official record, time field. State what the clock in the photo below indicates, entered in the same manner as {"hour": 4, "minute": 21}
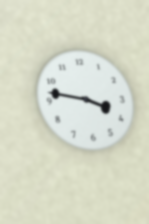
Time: {"hour": 3, "minute": 47}
